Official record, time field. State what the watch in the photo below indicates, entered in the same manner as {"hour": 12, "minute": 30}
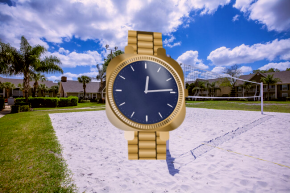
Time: {"hour": 12, "minute": 14}
